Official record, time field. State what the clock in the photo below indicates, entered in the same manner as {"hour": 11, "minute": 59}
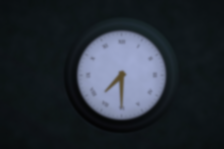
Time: {"hour": 7, "minute": 30}
